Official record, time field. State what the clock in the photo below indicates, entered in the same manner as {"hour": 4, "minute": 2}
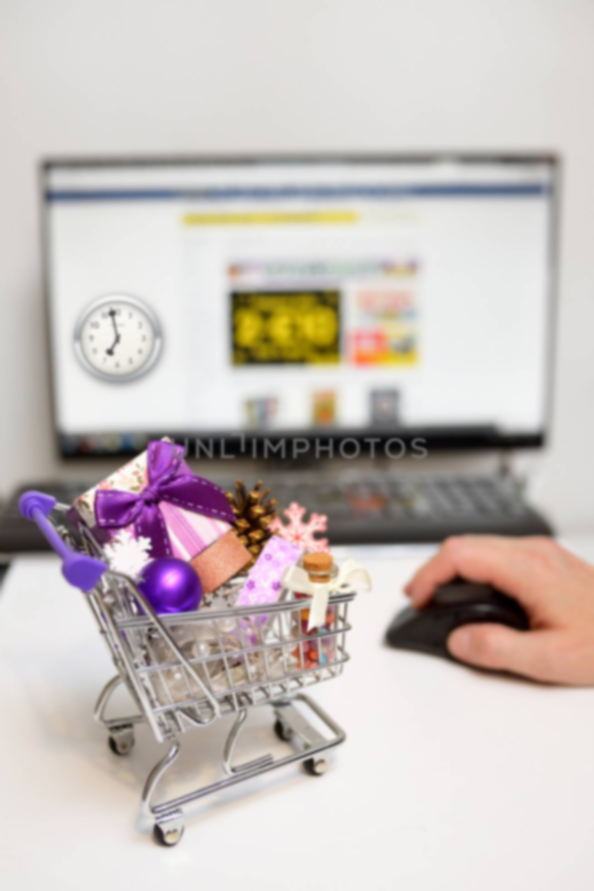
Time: {"hour": 6, "minute": 58}
